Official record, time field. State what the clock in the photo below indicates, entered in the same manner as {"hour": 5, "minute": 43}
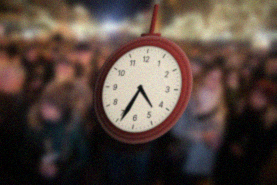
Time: {"hour": 4, "minute": 34}
